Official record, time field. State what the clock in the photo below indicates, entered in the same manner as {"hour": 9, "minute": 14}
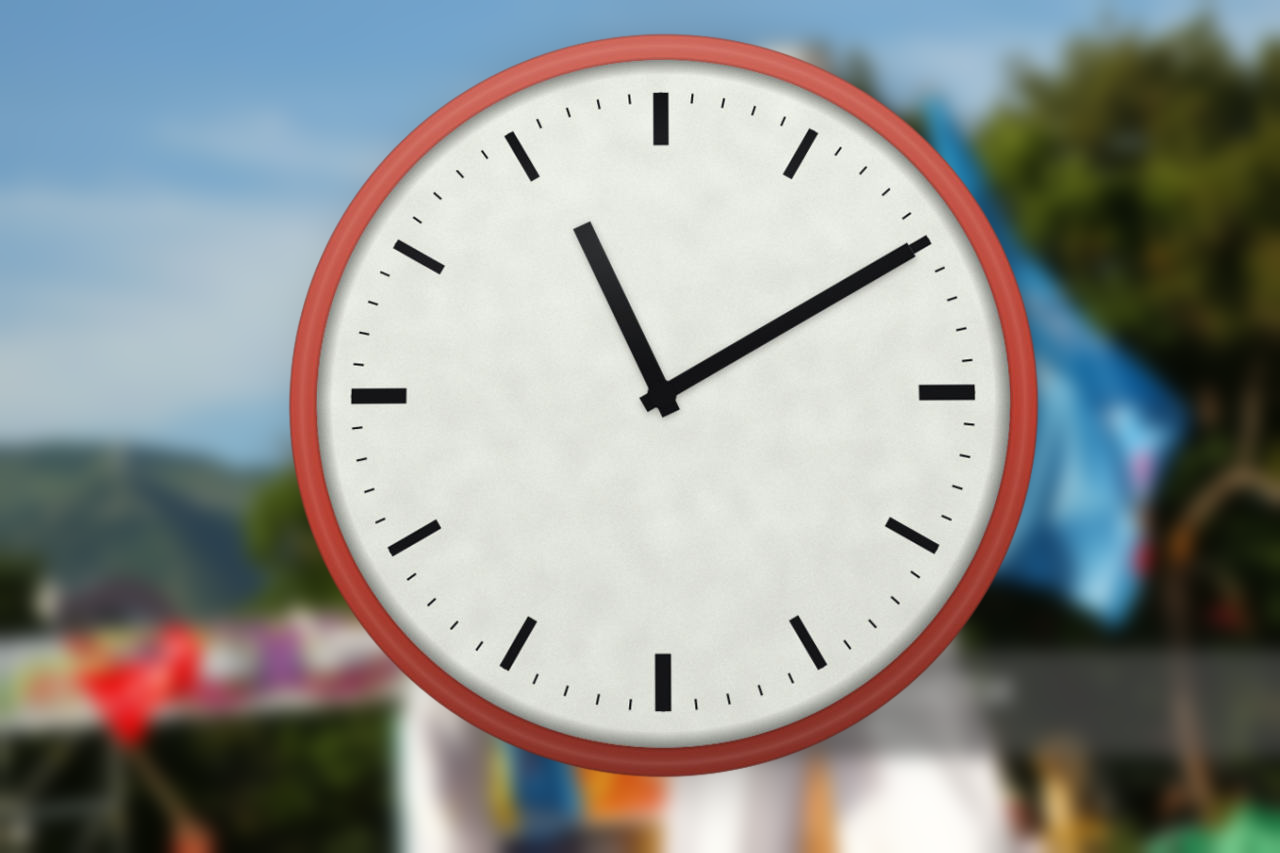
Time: {"hour": 11, "minute": 10}
